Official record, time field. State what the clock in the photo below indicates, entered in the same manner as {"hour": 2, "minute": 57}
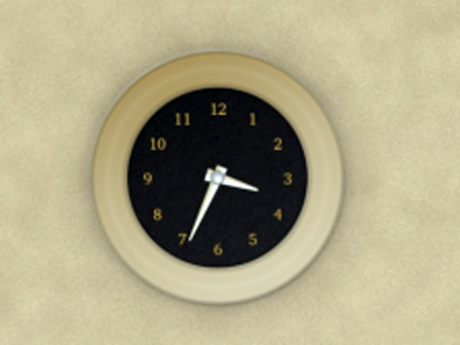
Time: {"hour": 3, "minute": 34}
